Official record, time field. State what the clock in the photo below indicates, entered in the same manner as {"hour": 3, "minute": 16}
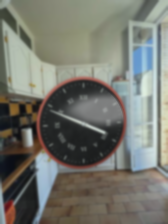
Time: {"hour": 3, "minute": 49}
